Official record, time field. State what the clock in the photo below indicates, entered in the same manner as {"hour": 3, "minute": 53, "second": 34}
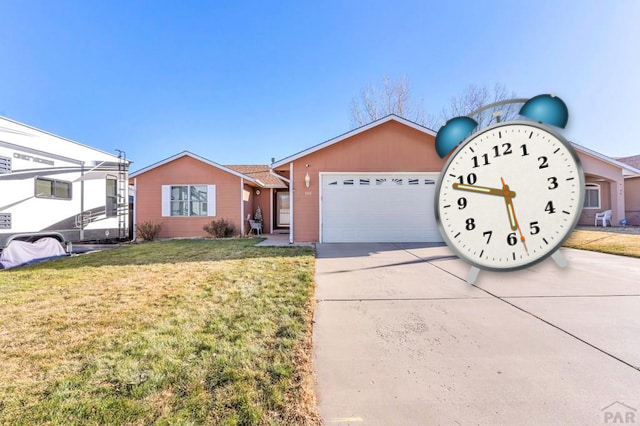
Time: {"hour": 5, "minute": 48, "second": 28}
